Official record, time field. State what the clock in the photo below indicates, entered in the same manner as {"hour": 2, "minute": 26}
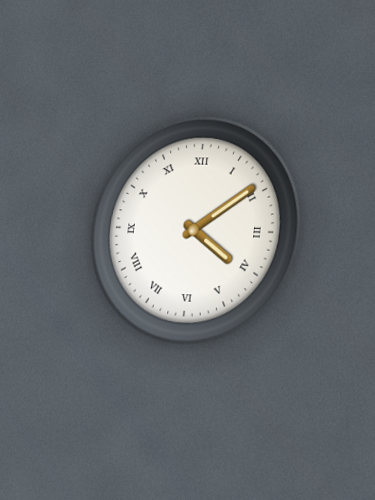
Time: {"hour": 4, "minute": 9}
